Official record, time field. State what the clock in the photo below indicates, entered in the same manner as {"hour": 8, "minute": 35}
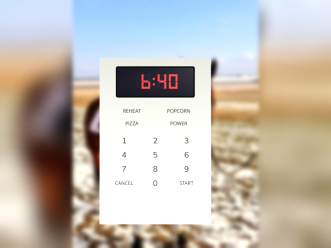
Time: {"hour": 6, "minute": 40}
